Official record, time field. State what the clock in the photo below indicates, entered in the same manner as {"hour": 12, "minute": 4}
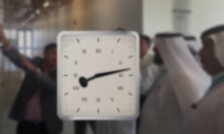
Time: {"hour": 8, "minute": 13}
